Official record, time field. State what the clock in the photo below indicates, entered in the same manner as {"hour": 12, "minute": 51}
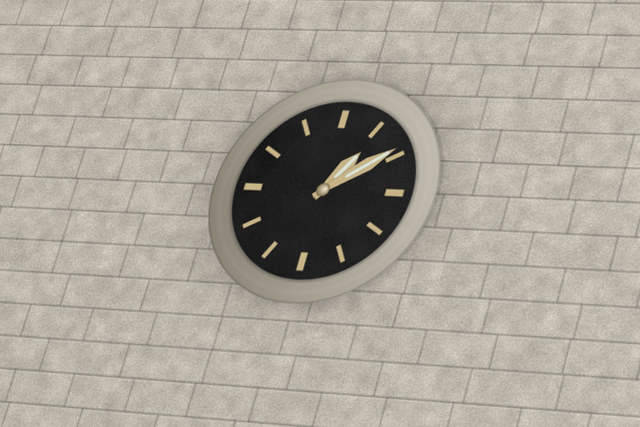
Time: {"hour": 1, "minute": 9}
